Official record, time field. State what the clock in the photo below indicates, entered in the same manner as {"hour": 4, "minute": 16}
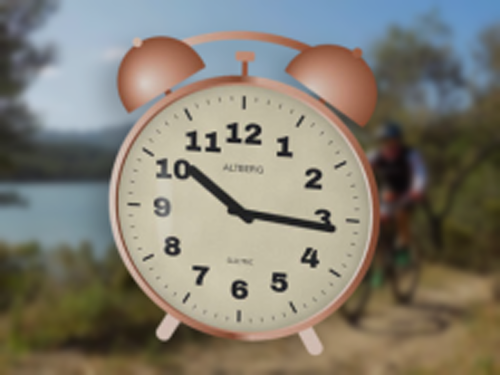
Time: {"hour": 10, "minute": 16}
